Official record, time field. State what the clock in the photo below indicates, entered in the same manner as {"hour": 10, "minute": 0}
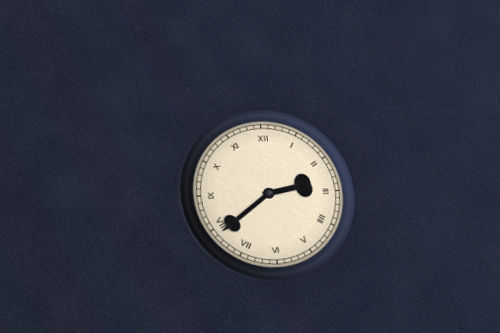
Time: {"hour": 2, "minute": 39}
